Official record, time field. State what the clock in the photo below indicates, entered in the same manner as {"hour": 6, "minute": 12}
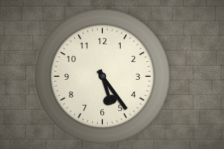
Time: {"hour": 5, "minute": 24}
